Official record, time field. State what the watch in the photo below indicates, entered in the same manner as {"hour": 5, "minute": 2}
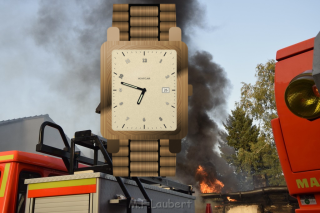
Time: {"hour": 6, "minute": 48}
